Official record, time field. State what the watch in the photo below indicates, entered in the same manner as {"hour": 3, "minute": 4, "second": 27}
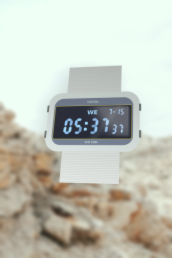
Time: {"hour": 5, "minute": 37, "second": 37}
